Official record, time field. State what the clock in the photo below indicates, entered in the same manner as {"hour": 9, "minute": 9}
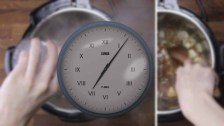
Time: {"hour": 7, "minute": 6}
